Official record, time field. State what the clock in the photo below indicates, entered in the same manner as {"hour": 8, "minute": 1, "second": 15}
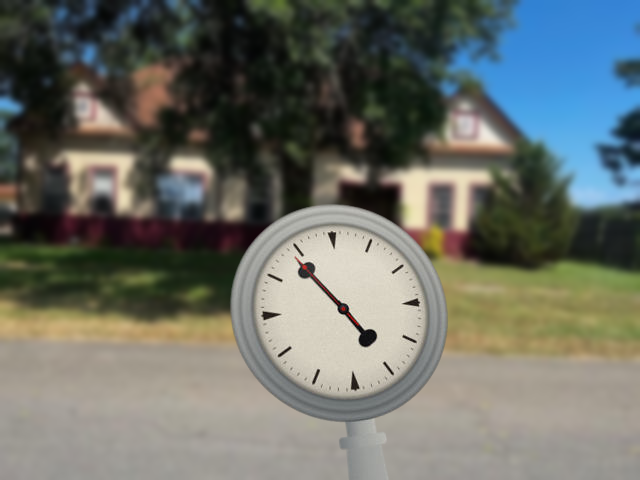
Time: {"hour": 4, "minute": 53, "second": 54}
